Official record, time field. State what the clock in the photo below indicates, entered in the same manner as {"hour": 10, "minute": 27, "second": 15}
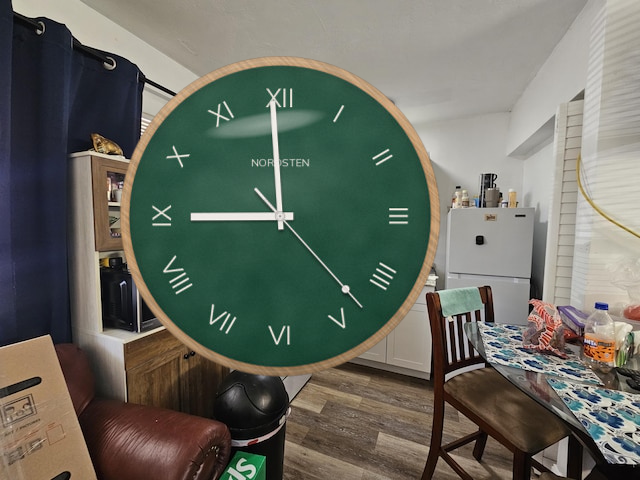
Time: {"hour": 8, "minute": 59, "second": 23}
